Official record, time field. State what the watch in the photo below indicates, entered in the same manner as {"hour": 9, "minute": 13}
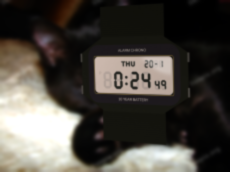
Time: {"hour": 0, "minute": 24}
